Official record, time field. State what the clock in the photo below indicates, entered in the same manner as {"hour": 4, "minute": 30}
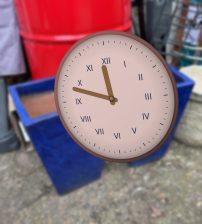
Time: {"hour": 11, "minute": 48}
